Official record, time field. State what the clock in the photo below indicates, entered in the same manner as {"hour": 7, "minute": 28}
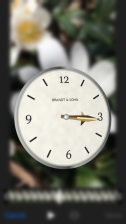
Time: {"hour": 3, "minute": 16}
